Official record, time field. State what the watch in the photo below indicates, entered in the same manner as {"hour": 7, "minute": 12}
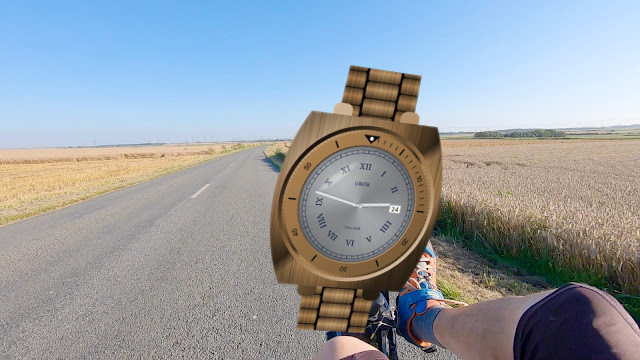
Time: {"hour": 2, "minute": 47}
